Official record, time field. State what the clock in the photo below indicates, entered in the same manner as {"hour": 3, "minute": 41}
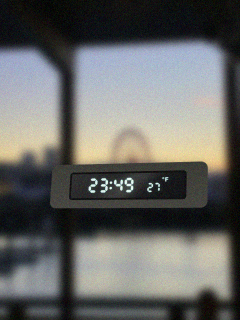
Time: {"hour": 23, "minute": 49}
